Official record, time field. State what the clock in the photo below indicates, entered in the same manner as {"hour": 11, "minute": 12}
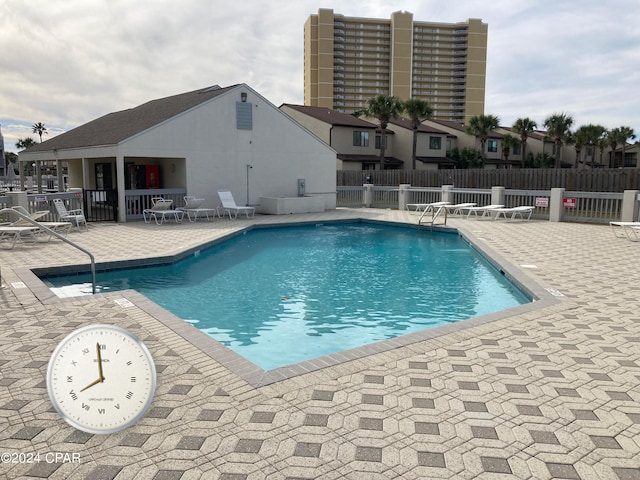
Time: {"hour": 7, "minute": 59}
